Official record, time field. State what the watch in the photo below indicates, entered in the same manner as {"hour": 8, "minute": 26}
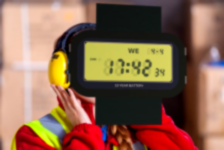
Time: {"hour": 17, "minute": 42}
